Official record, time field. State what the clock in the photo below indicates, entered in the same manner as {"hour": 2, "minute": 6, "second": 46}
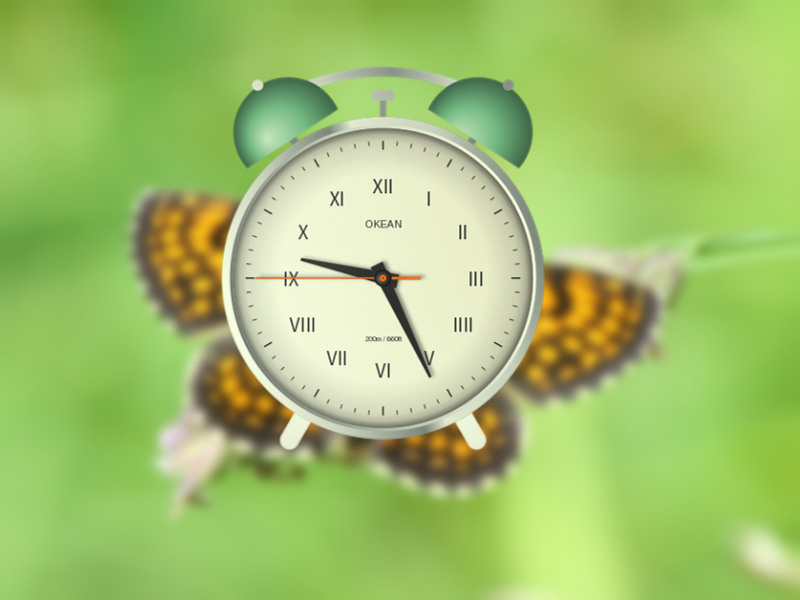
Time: {"hour": 9, "minute": 25, "second": 45}
